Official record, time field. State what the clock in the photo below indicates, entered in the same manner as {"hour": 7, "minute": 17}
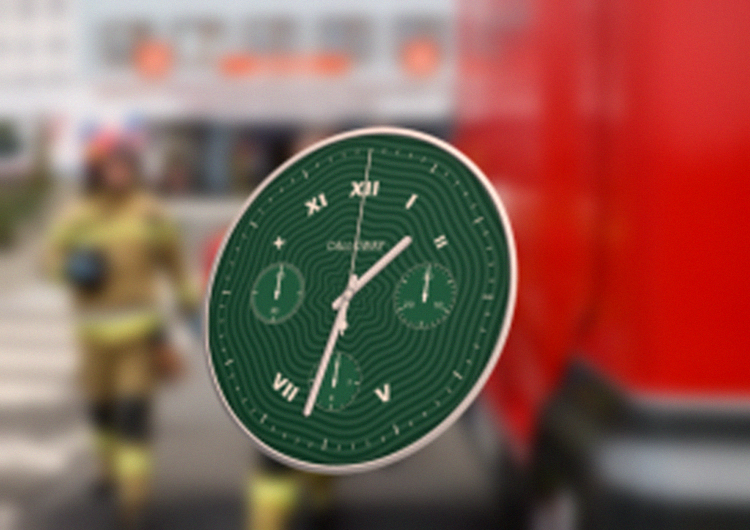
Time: {"hour": 1, "minute": 32}
